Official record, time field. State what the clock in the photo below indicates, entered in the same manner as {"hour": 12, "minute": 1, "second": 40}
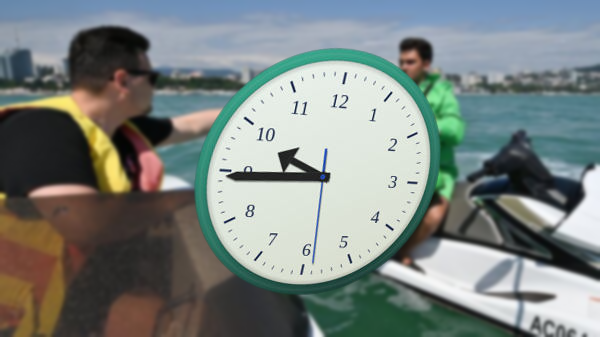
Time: {"hour": 9, "minute": 44, "second": 29}
